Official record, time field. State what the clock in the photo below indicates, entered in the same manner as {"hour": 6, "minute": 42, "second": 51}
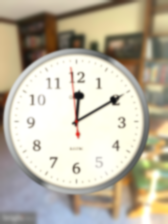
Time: {"hour": 12, "minute": 9, "second": 59}
